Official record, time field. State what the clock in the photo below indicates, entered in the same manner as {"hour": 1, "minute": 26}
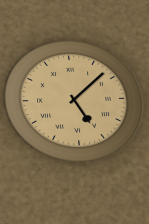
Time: {"hour": 5, "minute": 8}
